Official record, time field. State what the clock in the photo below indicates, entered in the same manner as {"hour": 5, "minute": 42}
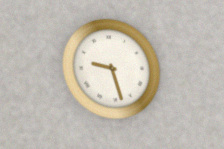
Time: {"hour": 9, "minute": 28}
